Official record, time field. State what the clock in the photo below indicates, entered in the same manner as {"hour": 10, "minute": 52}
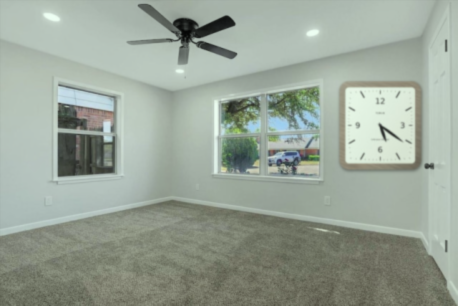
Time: {"hour": 5, "minute": 21}
